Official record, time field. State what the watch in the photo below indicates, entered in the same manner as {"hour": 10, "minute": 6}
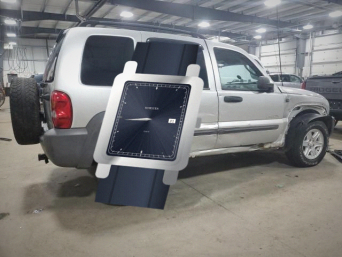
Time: {"hour": 8, "minute": 44}
